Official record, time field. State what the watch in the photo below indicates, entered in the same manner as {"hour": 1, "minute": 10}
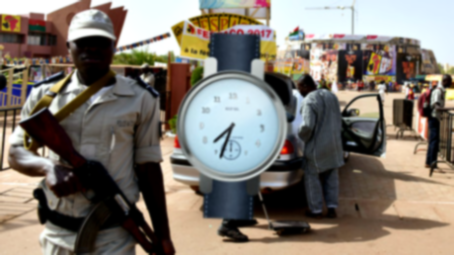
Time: {"hour": 7, "minute": 33}
